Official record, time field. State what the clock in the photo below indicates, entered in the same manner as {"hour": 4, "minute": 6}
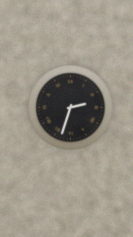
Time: {"hour": 2, "minute": 33}
